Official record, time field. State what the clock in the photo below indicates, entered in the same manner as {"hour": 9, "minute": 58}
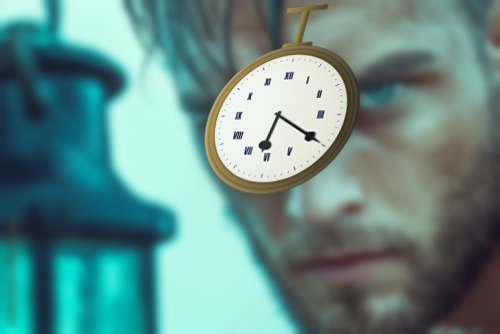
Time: {"hour": 6, "minute": 20}
